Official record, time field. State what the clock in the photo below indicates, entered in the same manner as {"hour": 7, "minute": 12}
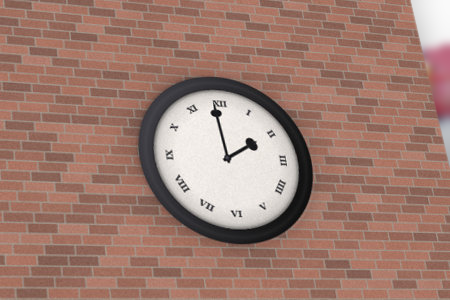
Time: {"hour": 1, "minute": 59}
